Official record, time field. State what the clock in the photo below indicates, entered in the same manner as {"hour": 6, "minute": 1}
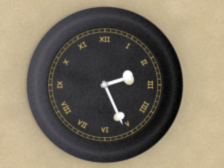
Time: {"hour": 2, "minute": 26}
